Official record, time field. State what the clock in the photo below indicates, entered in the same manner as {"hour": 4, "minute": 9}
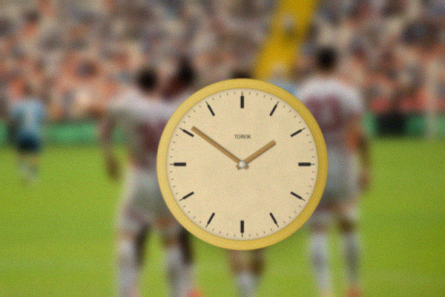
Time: {"hour": 1, "minute": 51}
